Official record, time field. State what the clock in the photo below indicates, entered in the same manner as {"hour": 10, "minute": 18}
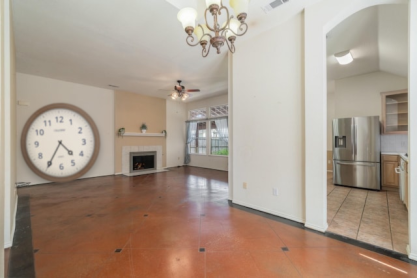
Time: {"hour": 4, "minute": 35}
